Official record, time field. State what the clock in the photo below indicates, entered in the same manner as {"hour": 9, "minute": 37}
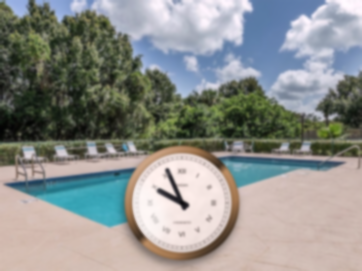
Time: {"hour": 9, "minute": 56}
